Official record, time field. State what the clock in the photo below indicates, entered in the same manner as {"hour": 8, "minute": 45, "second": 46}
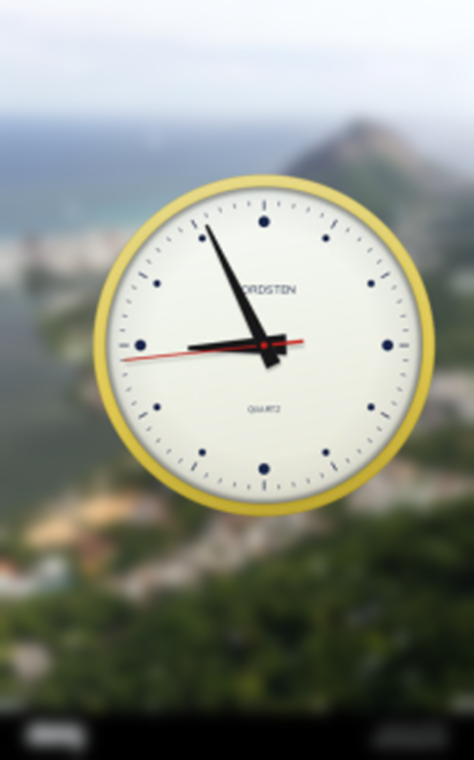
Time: {"hour": 8, "minute": 55, "second": 44}
